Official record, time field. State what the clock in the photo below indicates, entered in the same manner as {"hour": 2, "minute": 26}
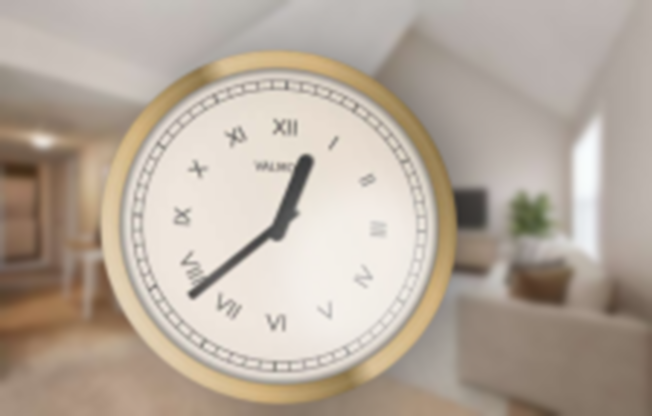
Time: {"hour": 12, "minute": 38}
